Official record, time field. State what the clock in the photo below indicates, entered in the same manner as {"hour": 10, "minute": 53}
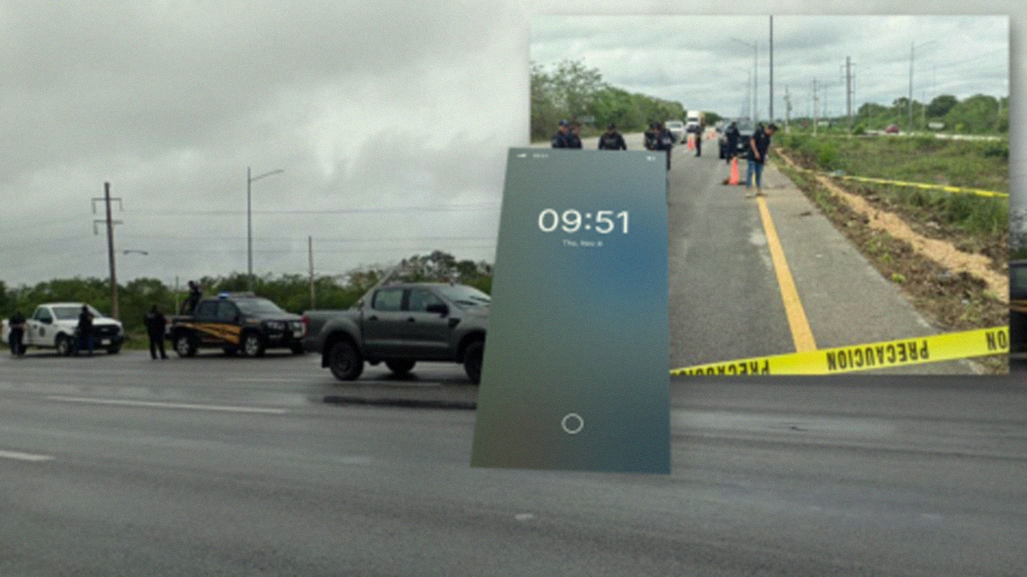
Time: {"hour": 9, "minute": 51}
